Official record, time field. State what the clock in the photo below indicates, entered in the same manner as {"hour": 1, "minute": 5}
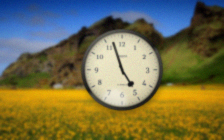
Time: {"hour": 4, "minute": 57}
